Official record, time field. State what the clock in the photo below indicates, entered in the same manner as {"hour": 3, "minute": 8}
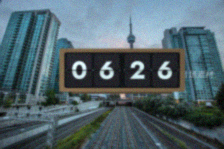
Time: {"hour": 6, "minute": 26}
